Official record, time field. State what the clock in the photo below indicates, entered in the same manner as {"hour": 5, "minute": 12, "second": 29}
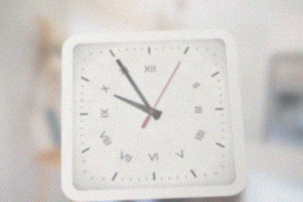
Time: {"hour": 9, "minute": 55, "second": 5}
